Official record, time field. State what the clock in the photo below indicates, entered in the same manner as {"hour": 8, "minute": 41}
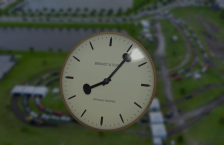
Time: {"hour": 8, "minute": 6}
